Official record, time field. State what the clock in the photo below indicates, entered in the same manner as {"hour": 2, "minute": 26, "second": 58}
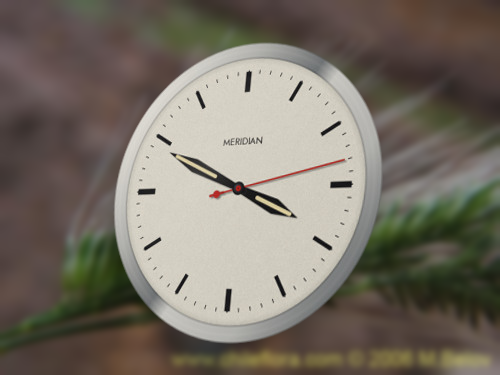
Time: {"hour": 3, "minute": 49, "second": 13}
